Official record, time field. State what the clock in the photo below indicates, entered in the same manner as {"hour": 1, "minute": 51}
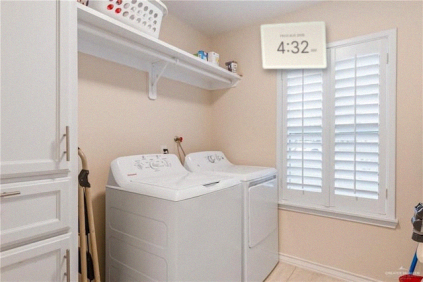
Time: {"hour": 4, "minute": 32}
